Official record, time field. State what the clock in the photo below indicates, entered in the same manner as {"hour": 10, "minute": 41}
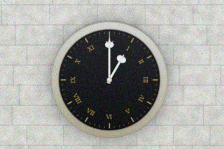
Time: {"hour": 1, "minute": 0}
